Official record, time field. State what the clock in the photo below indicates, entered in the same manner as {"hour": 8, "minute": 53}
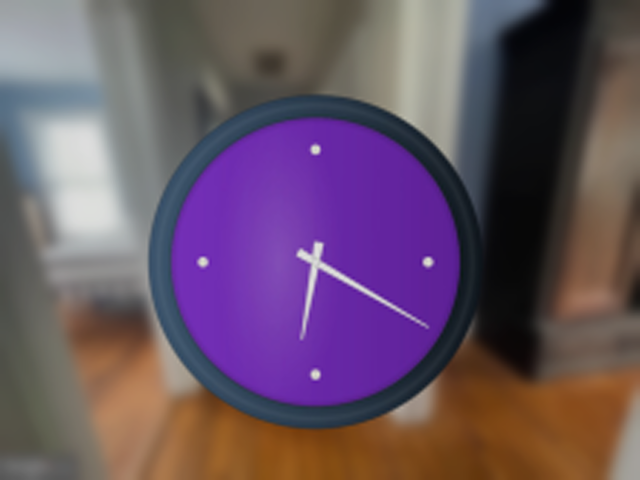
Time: {"hour": 6, "minute": 20}
